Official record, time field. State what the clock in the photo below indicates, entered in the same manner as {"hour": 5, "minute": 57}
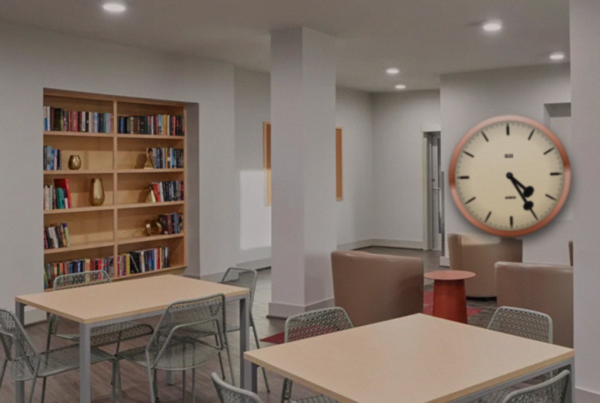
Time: {"hour": 4, "minute": 25}
